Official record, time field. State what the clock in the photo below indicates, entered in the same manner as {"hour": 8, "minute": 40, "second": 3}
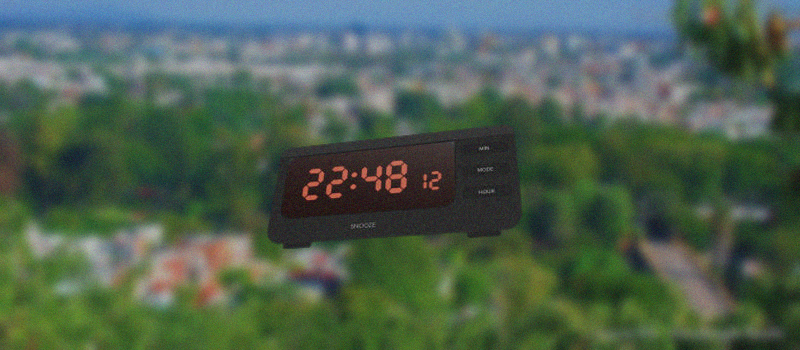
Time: {"hour": 22, "minute": 48, "second": 12}
